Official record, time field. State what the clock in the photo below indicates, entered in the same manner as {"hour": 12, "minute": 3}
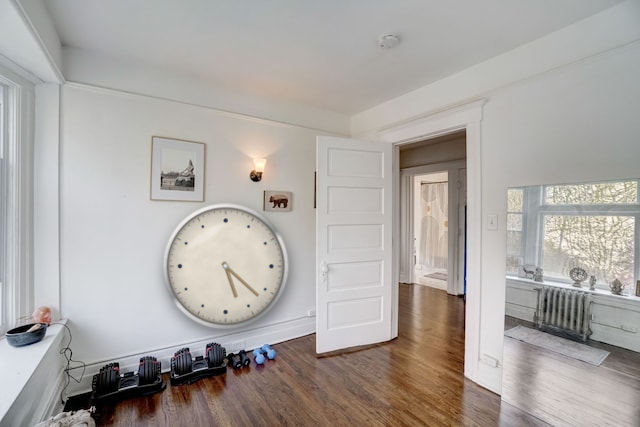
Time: {"hour": 5, "minute": 22}
